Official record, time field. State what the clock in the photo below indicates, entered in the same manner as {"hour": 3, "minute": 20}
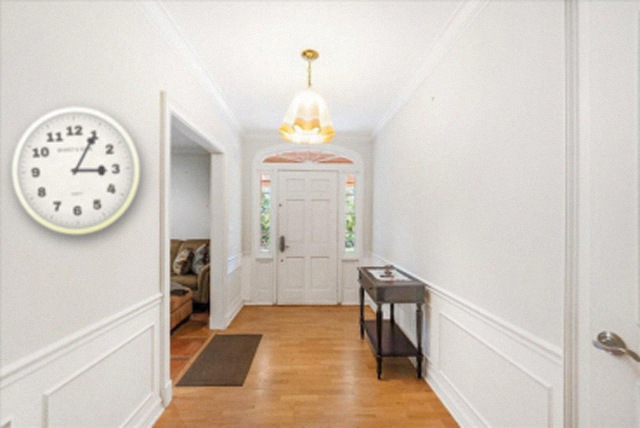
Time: {"hour": 3, "minute": 5}
